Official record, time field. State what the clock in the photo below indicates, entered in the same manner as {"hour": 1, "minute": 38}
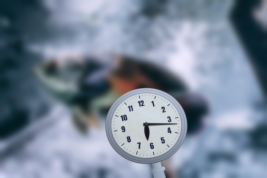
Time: {"hour": 6, "minute": 17}
